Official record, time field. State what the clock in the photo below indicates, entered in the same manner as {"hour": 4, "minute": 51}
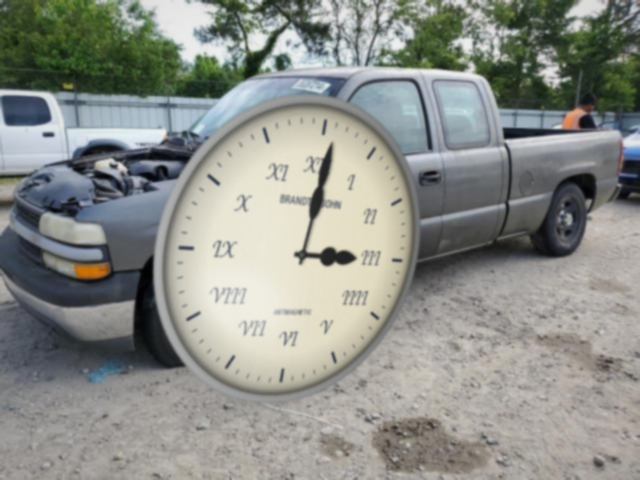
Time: {"hour": 3, "minute": 1}
